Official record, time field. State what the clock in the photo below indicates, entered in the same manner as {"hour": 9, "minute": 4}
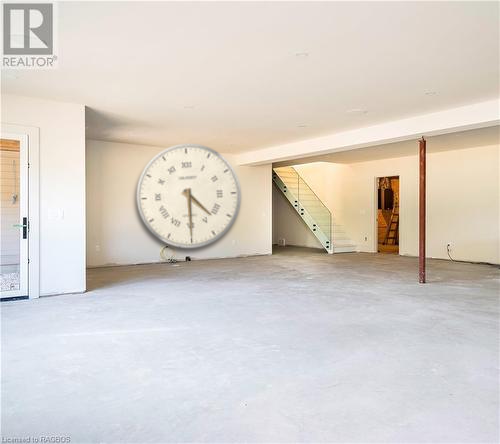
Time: {"hour": 4, "minute": 30}
